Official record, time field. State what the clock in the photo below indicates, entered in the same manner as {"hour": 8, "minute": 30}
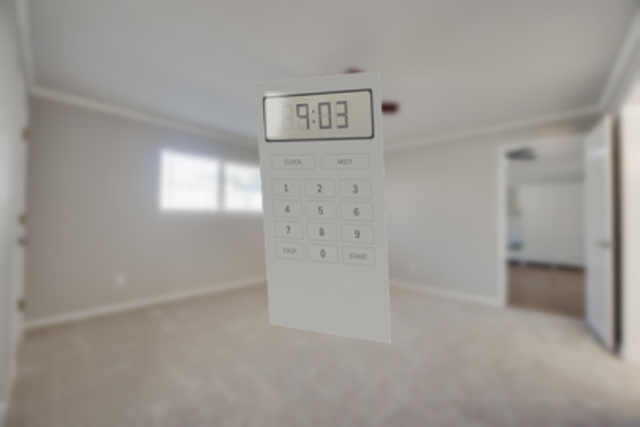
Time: {"hour": 9, "minute": 3}
